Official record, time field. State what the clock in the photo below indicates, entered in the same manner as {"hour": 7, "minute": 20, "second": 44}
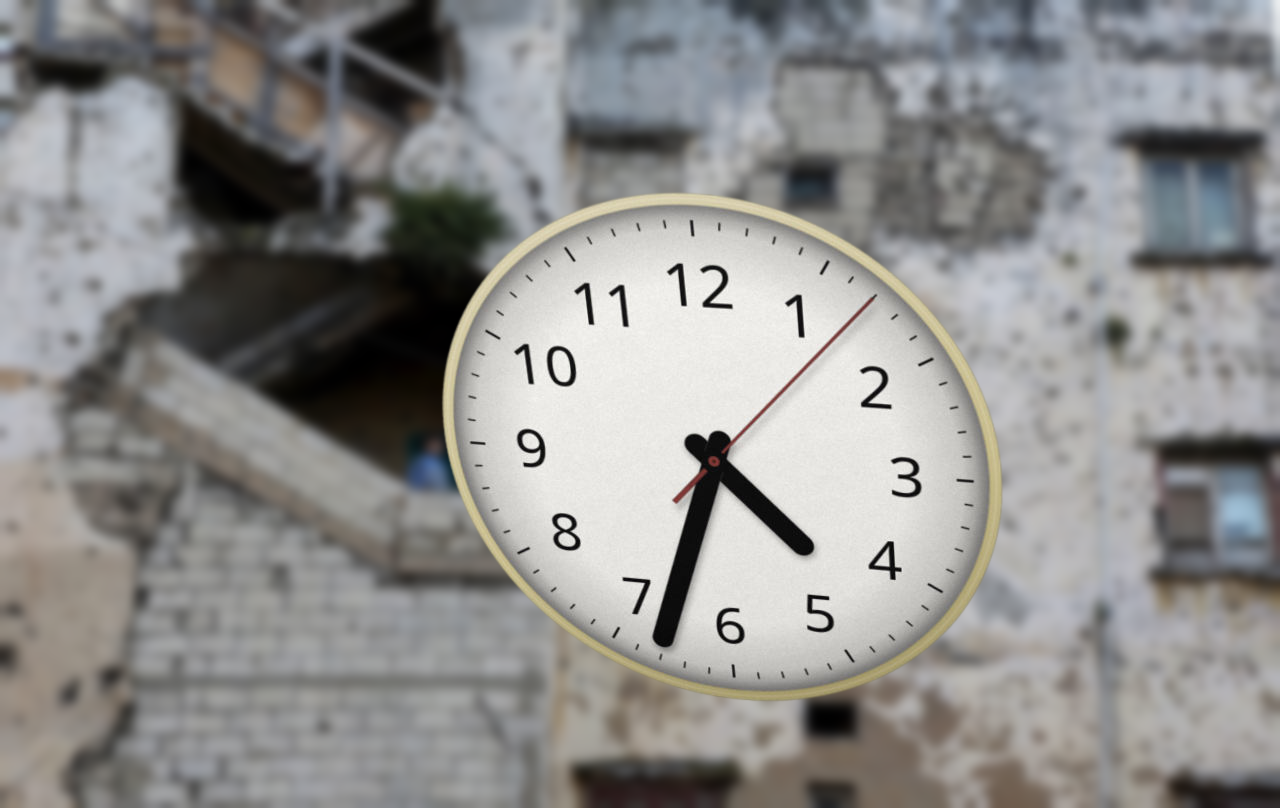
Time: {"hour": 4, "minute": 33, "second": 7}
